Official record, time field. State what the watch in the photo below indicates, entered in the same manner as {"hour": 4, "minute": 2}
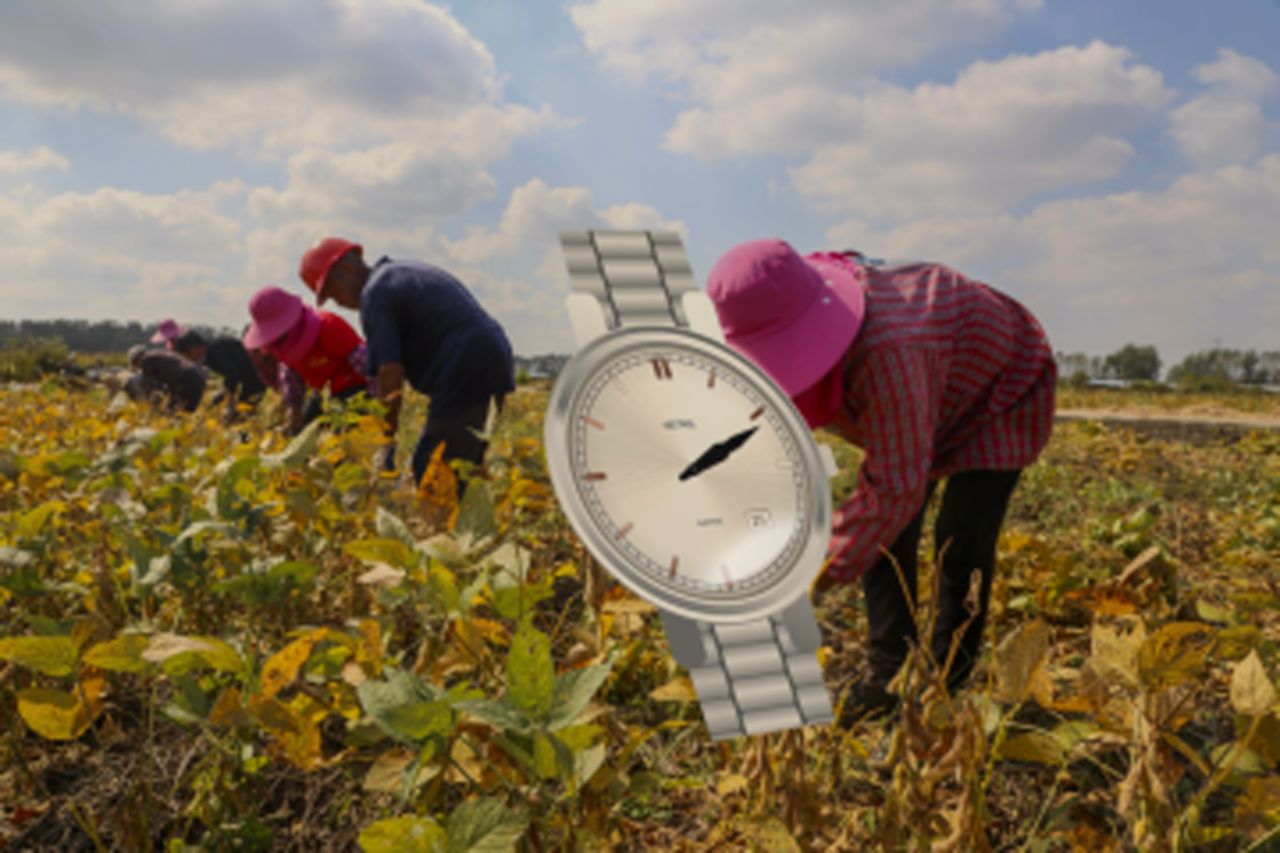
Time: {"hour": 2, "minute": 11}
